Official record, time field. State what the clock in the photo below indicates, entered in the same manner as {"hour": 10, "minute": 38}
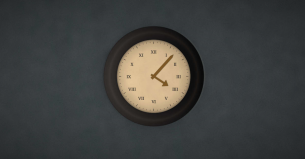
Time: {"hour": 4, "minute": 7}
